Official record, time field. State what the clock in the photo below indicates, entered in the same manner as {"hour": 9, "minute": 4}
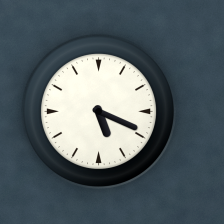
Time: {"hour": 5, "minute": 19}
